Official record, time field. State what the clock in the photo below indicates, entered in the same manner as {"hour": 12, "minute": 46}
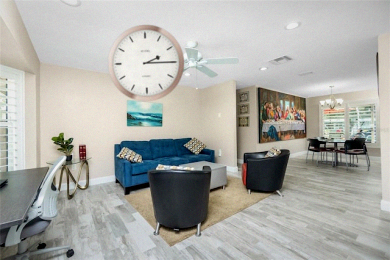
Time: {"hour": 2, "minute": 15}
